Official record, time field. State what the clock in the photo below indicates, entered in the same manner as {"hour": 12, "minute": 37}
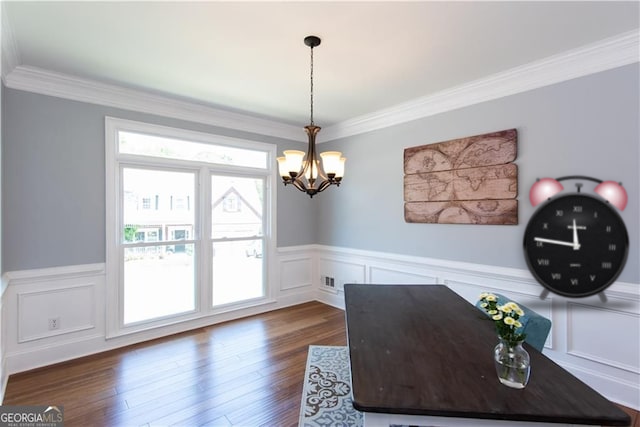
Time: {"hour": 11, "minute": 46}
